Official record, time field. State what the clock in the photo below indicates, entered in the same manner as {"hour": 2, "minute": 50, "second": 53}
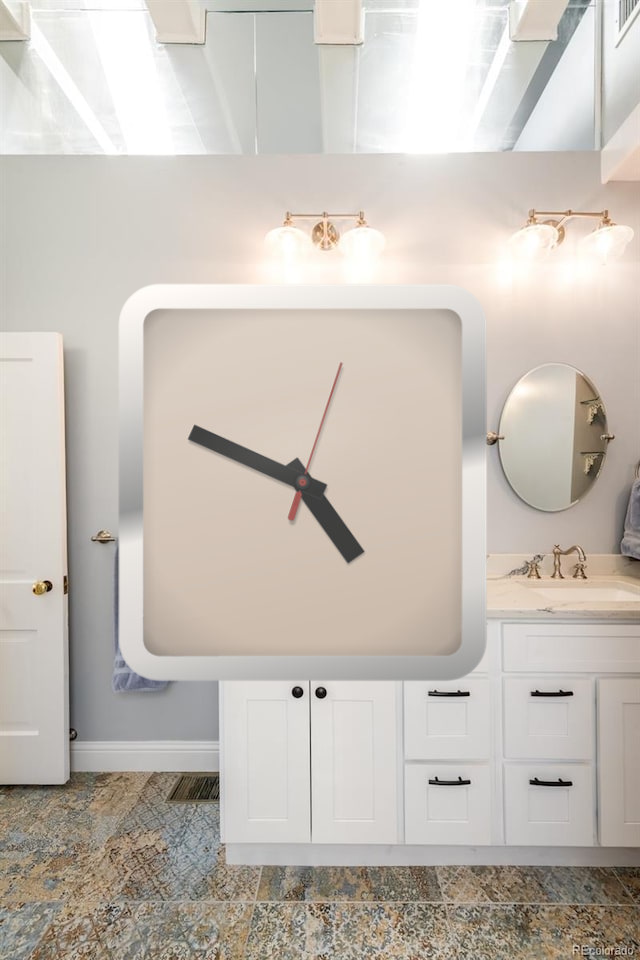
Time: {"hour": 4, "minute": 49, "second": 3}
